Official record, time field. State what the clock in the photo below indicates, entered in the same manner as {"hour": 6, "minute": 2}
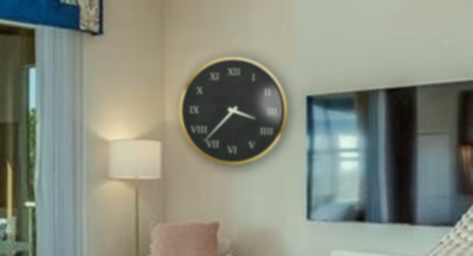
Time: {"hour": 3, "minute": 37}
